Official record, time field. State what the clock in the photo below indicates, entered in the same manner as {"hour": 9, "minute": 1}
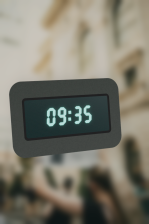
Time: {"hour": 9, "minute": 35}
